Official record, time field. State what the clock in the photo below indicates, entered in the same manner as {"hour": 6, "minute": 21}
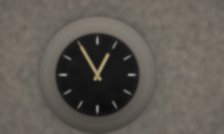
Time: {"hour": 12, "minute": 55}
